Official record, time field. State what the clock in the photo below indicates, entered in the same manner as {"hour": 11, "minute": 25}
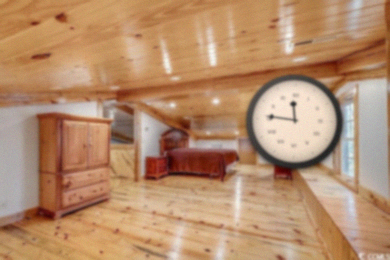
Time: {"hour": 11, "minute": 46}
